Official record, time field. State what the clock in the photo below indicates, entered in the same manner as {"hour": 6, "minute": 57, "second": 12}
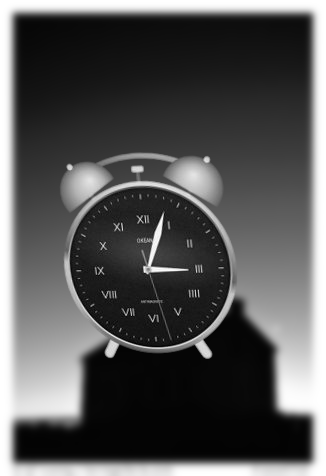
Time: {"hour": 3, "minute": 3, "second": 28}
